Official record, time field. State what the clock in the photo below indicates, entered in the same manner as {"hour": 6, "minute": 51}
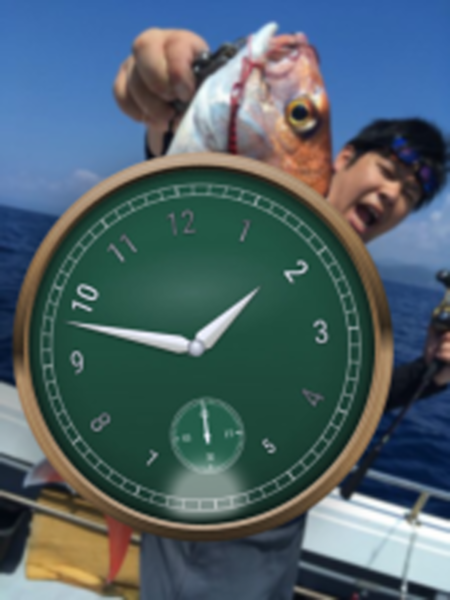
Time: {"hour": 1, "minute": 48}
